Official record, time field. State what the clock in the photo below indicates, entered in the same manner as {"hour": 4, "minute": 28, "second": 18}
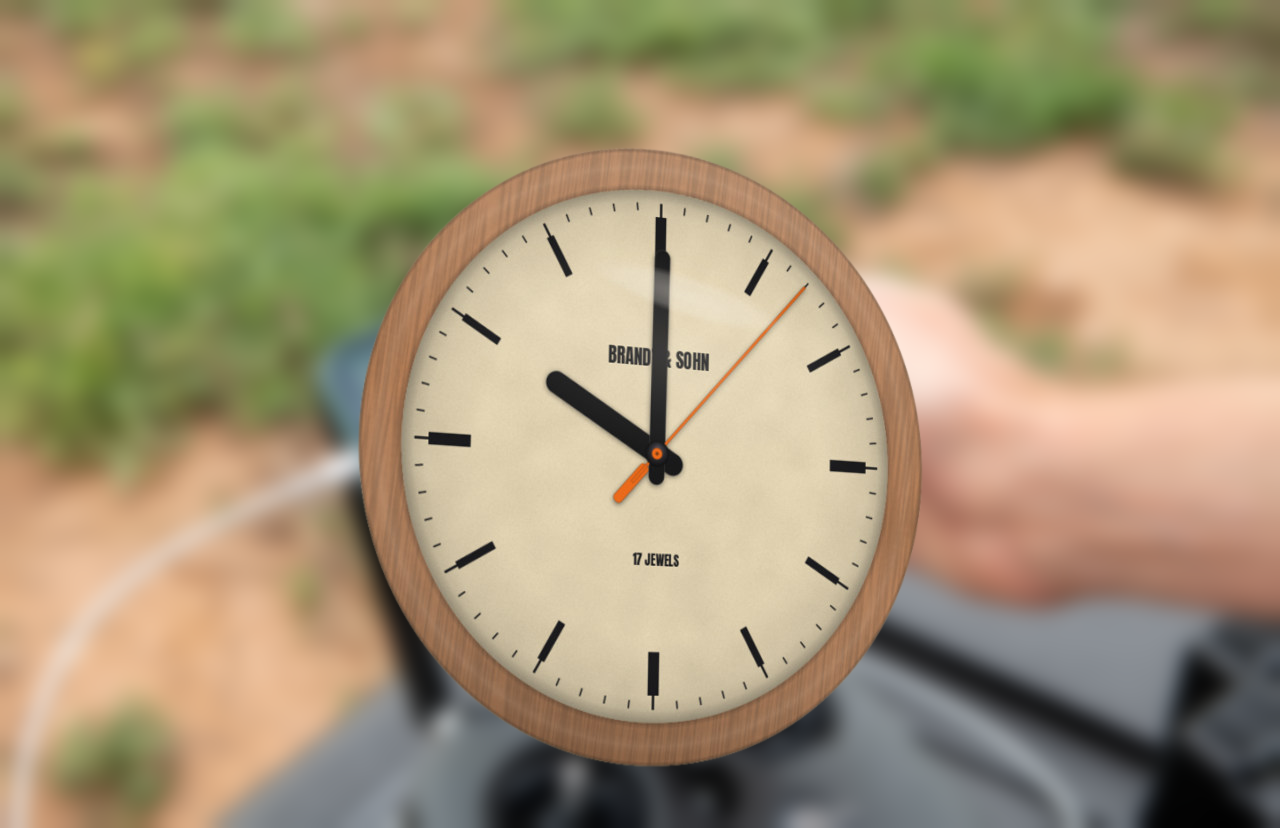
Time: {"hour": 10, "minute": 0, "second": 7}
